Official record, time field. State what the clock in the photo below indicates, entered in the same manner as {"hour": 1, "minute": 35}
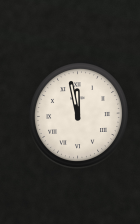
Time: {"hour": 11, "minute": 58}
